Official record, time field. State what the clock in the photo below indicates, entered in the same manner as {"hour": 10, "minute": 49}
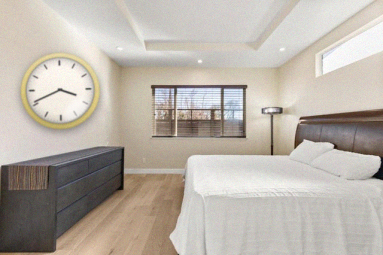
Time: {"hour": 3, "minute": 41}
